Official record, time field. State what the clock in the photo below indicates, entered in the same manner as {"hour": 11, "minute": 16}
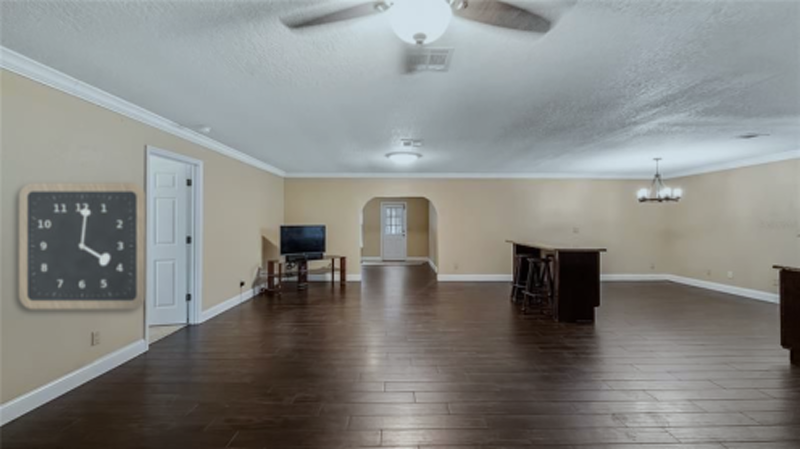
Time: {"hour": 4, "minute": 1}
